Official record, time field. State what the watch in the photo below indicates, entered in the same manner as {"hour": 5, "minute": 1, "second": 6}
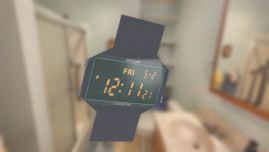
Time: {"hour": 12, "minute": 11, "second": 21}
